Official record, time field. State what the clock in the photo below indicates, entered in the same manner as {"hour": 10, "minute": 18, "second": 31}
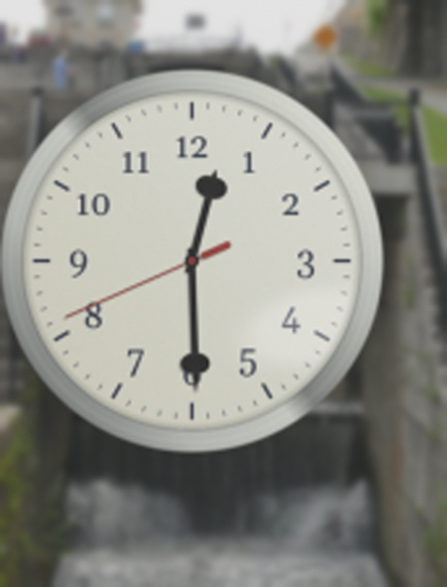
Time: {"hour": 12, "minute": 29, "second": 41}
